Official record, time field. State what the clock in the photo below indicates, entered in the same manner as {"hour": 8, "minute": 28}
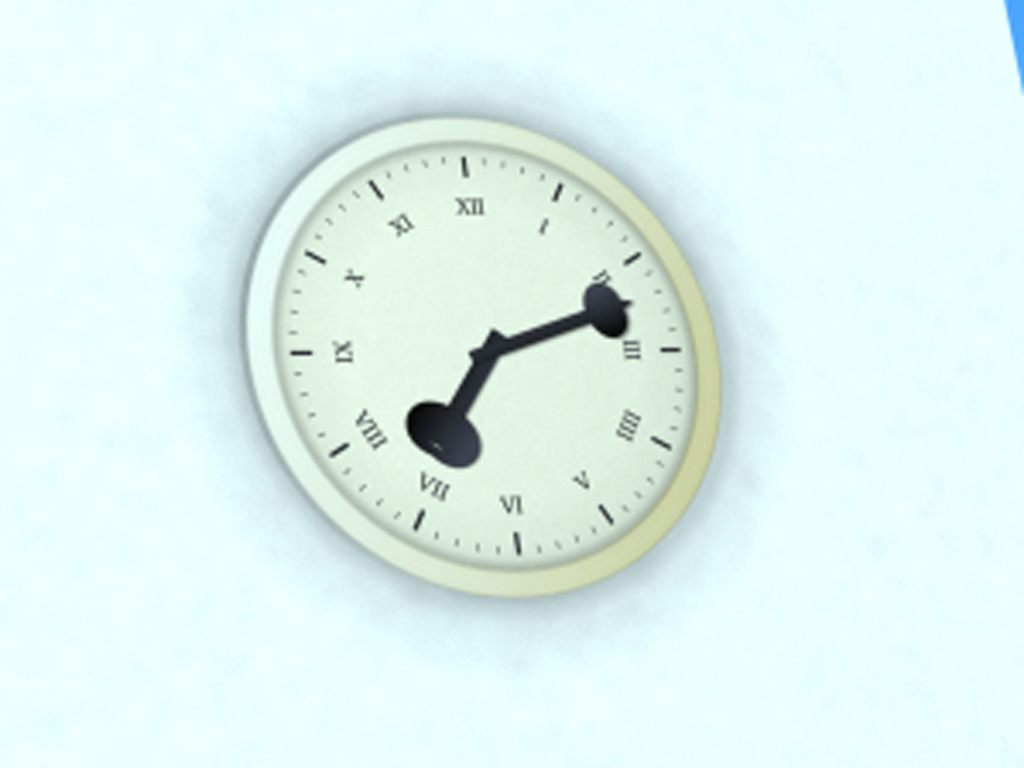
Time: {"hour": 7, "minute": 12}
